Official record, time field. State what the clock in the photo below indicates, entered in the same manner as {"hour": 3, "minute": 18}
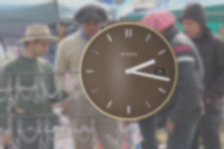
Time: {"hour": 2, "minute": 17}
